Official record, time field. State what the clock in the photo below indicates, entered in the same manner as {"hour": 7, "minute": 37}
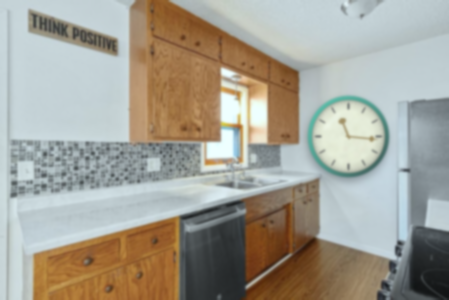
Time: {"hour": 11, "minute": 16}
